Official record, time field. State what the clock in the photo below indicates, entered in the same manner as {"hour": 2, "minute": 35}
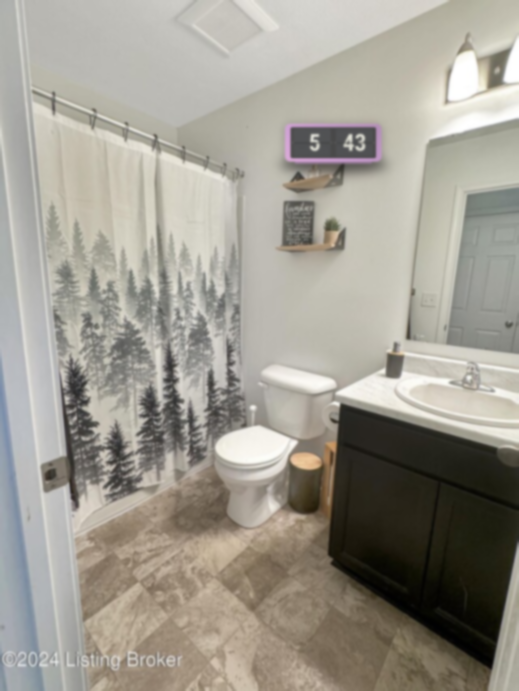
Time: {"hour": 5, "minute": 43}
